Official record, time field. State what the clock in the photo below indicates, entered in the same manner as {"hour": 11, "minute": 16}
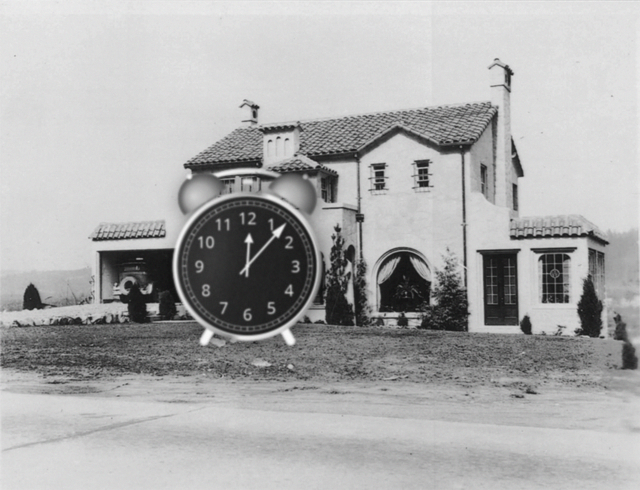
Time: {"hour": 12, "minute": 7}
